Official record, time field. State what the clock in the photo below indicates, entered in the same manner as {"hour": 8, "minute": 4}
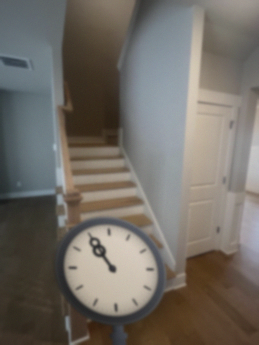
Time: {"hour": 10, "minute": 55}
